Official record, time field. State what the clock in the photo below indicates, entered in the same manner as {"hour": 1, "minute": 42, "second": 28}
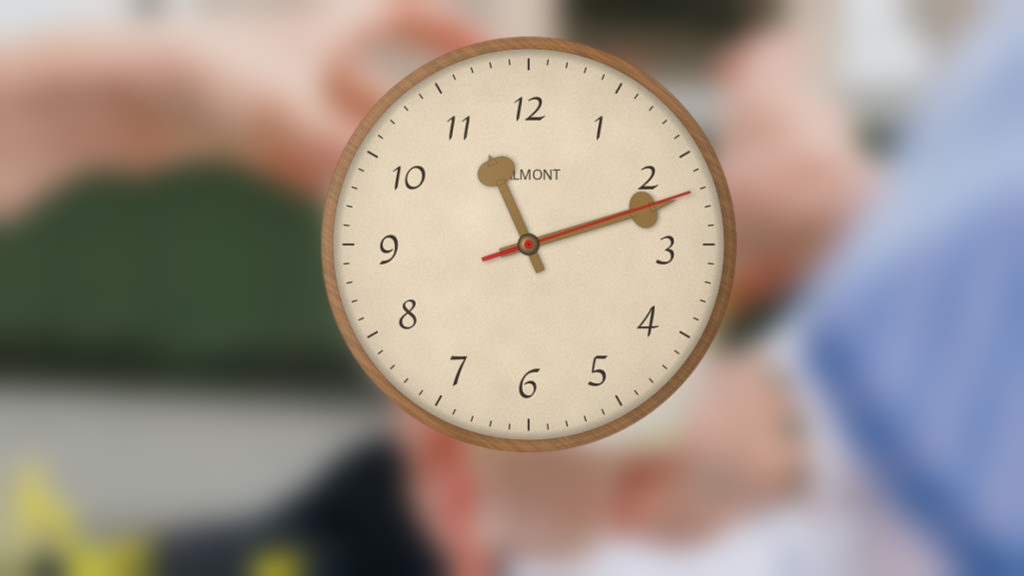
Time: {"hour": 11, "minute": 12, "second": 12}
